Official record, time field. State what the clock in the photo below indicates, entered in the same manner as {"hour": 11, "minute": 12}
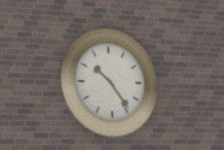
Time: {"hour": 10, "minute": 24}
